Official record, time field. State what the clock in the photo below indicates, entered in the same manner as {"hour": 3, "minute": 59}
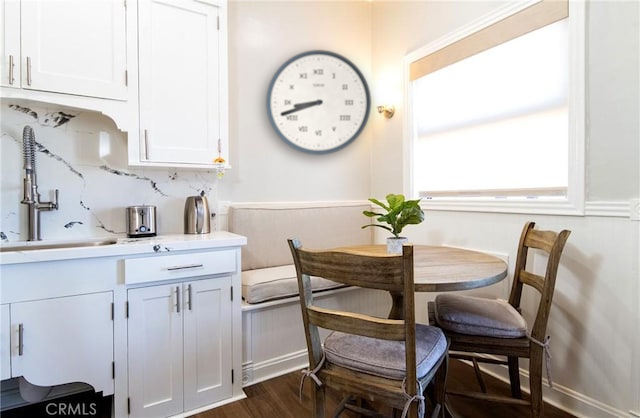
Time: {"hour": 8, "minute": 42}
